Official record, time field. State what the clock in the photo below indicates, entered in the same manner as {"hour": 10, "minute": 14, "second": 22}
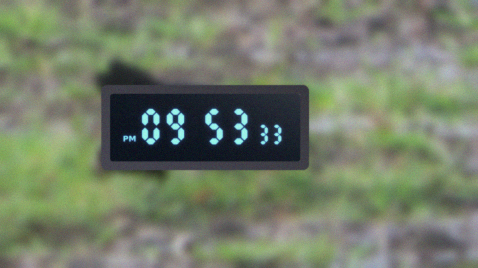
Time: {"hour": 9, "minute": 53, "second": 33}
